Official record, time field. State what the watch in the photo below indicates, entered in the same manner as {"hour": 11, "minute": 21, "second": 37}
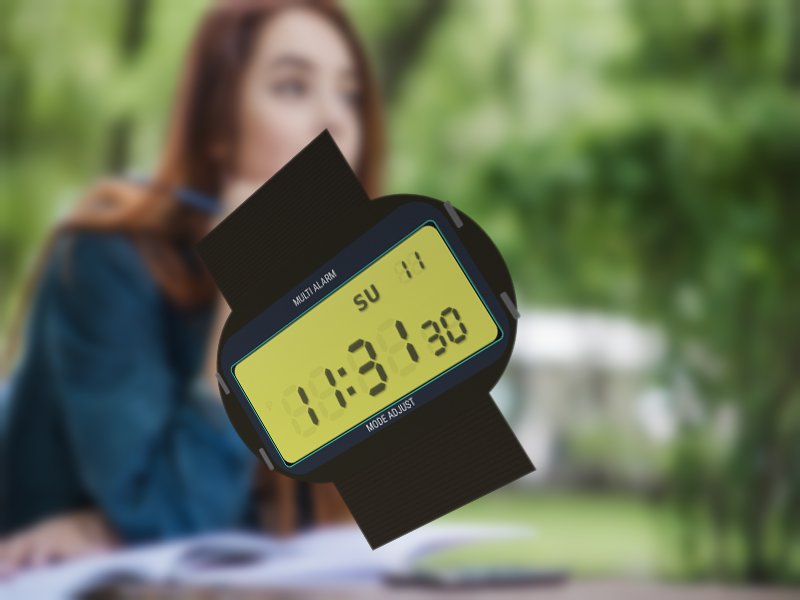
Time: {"hour": 11, "minute": 31, "second": 30}
